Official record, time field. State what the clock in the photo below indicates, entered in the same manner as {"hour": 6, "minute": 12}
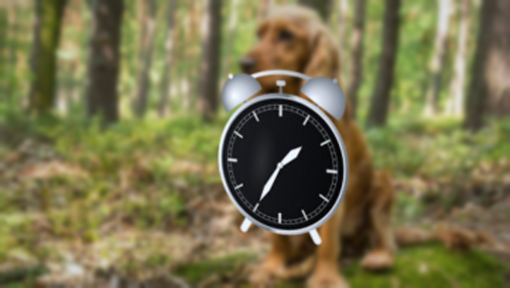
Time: {"hour": 1, "minute": 35}
